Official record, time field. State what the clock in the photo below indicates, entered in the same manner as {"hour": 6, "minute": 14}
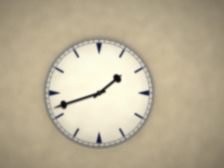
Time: {"hour": 1, "minute": 42}
